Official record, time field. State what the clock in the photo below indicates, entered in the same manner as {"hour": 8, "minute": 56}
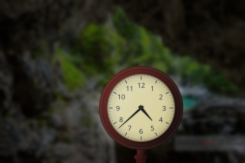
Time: {"hour": 4, "minute": 38}
